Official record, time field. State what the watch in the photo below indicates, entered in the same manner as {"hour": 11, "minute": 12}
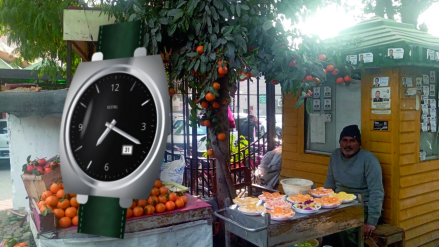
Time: {"hour": 7, "minute": 19}
